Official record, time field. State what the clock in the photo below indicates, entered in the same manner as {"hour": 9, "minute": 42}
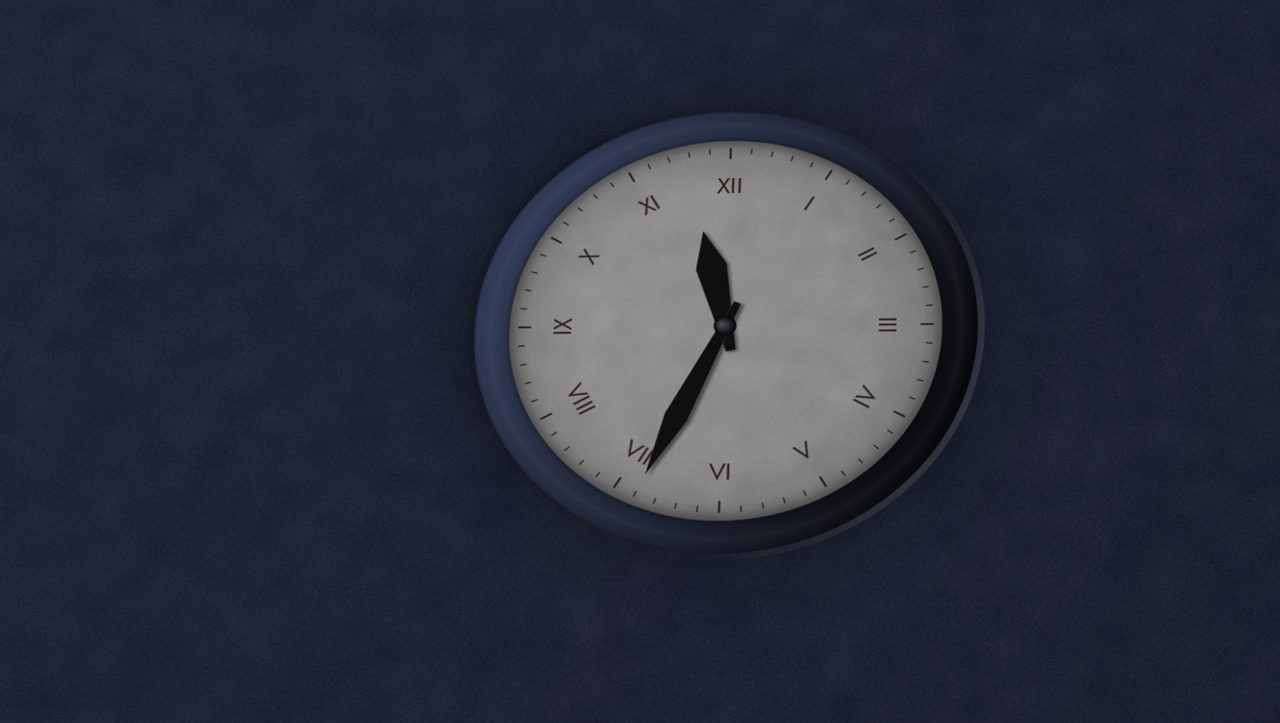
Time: {"hour": 11, "minute": 34}
